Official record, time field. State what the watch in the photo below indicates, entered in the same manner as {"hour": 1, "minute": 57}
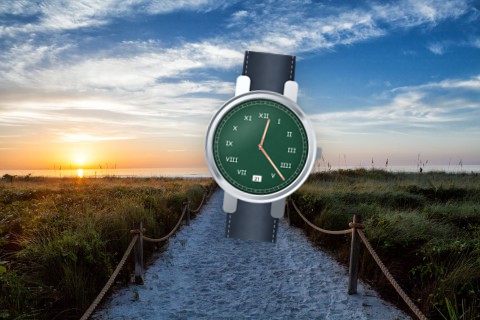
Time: {"hour": 12, "minute": 23}
